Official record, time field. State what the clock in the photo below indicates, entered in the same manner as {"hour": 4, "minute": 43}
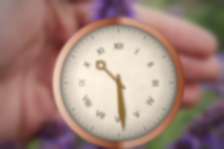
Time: {"hour": 10, "minute": 29}
